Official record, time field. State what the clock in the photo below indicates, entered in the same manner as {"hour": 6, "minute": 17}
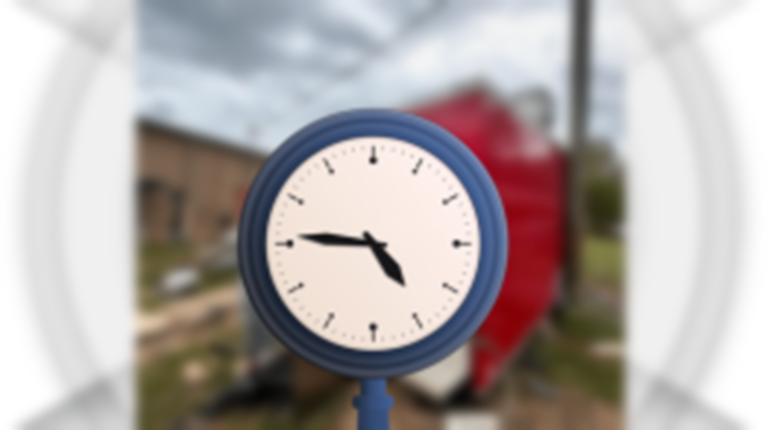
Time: {"hour": 4, "minute": 46}
